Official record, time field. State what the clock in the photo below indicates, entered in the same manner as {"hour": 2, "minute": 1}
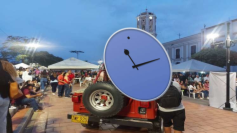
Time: {"hour": 11, "minute": 13}
